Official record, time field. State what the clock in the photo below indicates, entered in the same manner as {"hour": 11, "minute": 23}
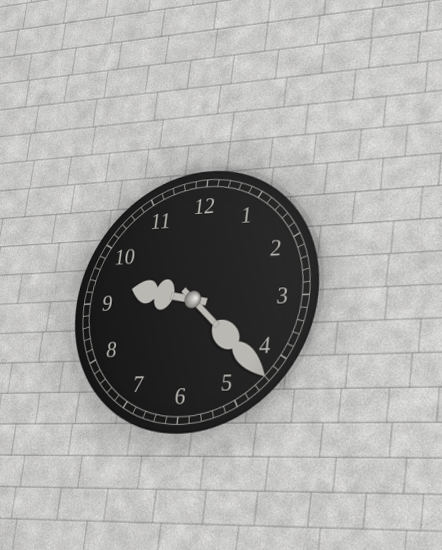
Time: {"hour": 9, "minute": 22}
